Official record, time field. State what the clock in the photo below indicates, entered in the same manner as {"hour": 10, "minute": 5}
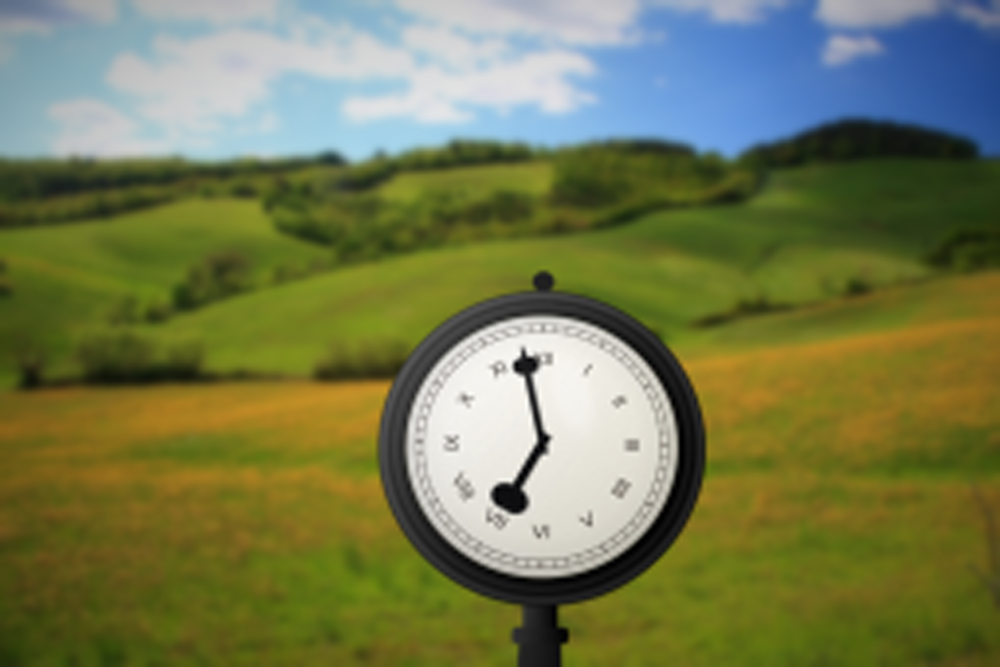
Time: {"hour": 6, "minute": 58}
